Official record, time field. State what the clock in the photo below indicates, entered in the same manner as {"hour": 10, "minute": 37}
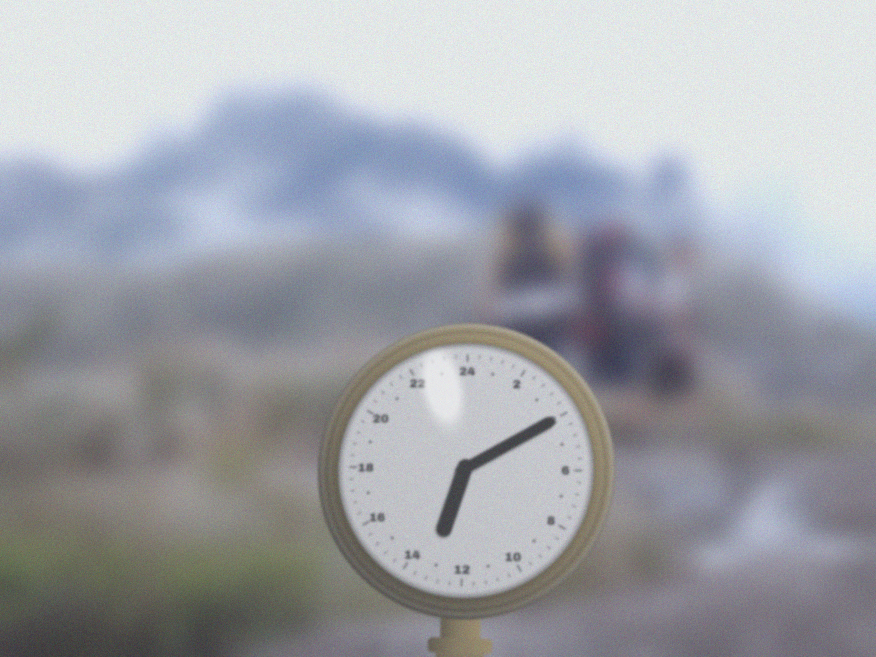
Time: {"hour": 13, "minute": 10}
